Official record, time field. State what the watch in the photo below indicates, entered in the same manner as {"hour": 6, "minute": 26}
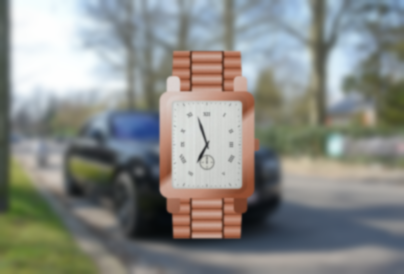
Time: {"hour": 6, "minute": 57}
